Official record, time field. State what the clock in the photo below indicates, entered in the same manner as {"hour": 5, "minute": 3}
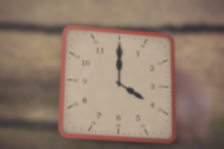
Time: {"hour": 4, "minute": 0}
